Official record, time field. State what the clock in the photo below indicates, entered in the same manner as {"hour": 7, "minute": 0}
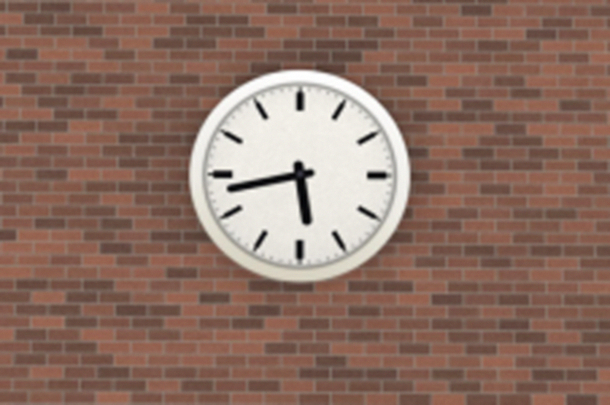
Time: {"hour": 5, "minute": 43}
